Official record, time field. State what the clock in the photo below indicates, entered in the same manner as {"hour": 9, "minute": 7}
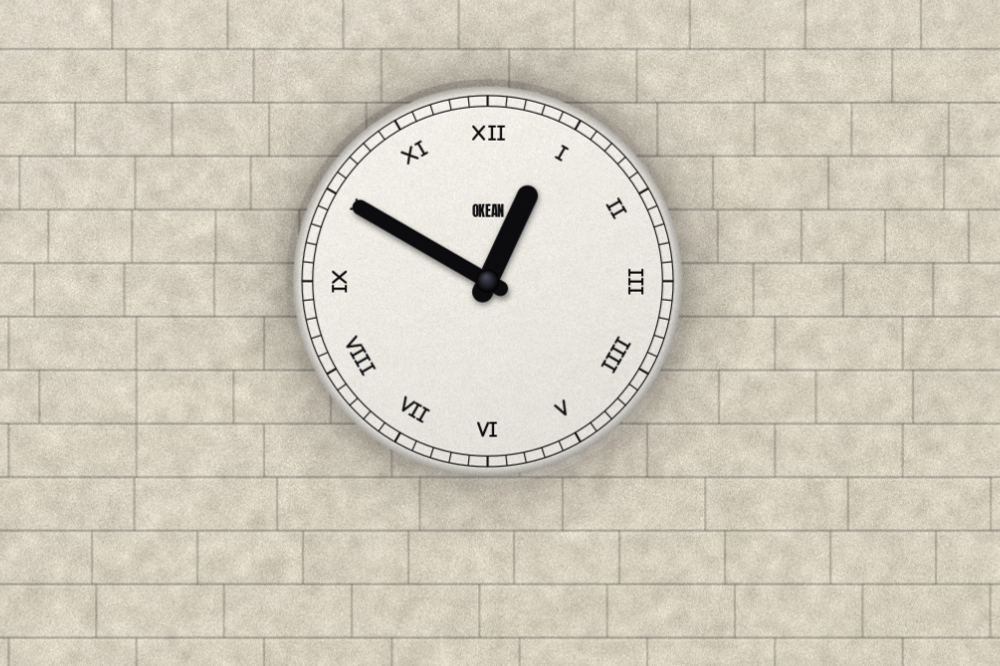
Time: {"hour": 12, "minute": 50}
